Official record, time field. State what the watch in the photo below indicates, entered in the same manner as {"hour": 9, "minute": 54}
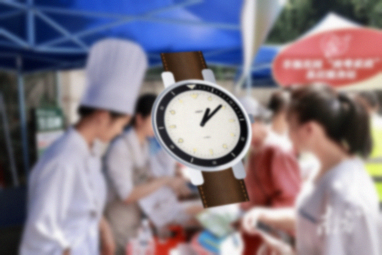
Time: {"hour": 1, "minute": 9}
